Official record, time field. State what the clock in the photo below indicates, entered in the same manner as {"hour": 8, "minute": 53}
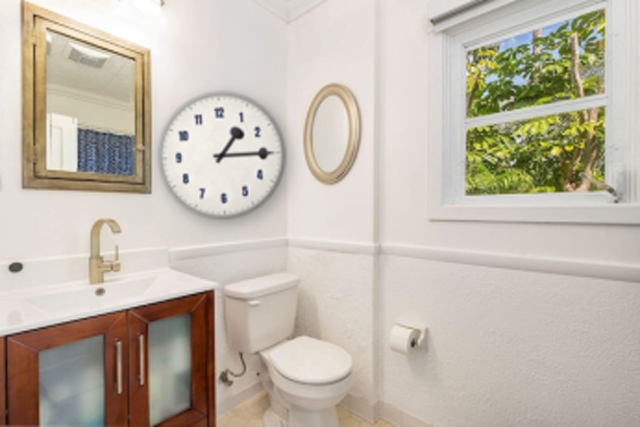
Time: {"hour": 1, "minute": 15}
